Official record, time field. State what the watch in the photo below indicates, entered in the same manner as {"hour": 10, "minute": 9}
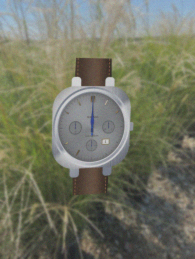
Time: {"hour": 12, "minute": 0}
